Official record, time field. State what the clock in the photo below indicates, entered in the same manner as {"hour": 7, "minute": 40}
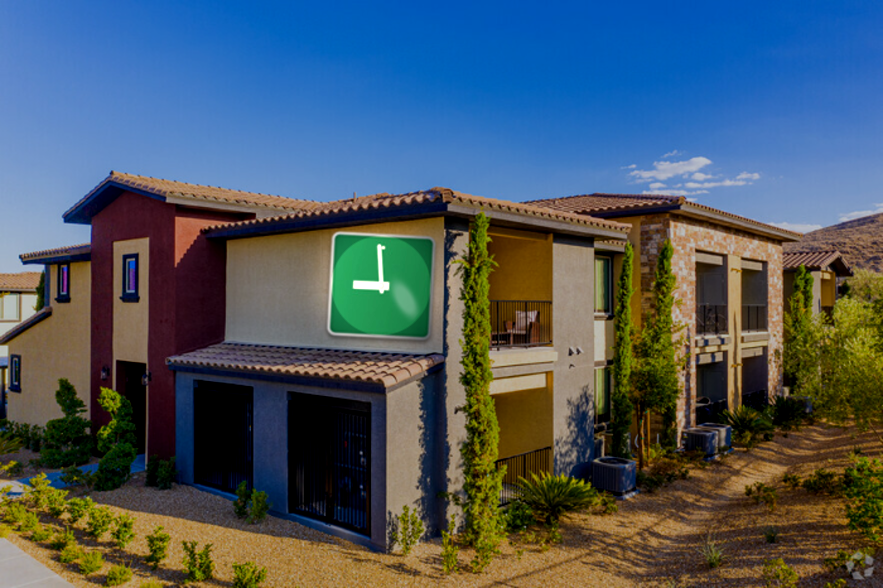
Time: {"hour": 8, "minute": 59}
